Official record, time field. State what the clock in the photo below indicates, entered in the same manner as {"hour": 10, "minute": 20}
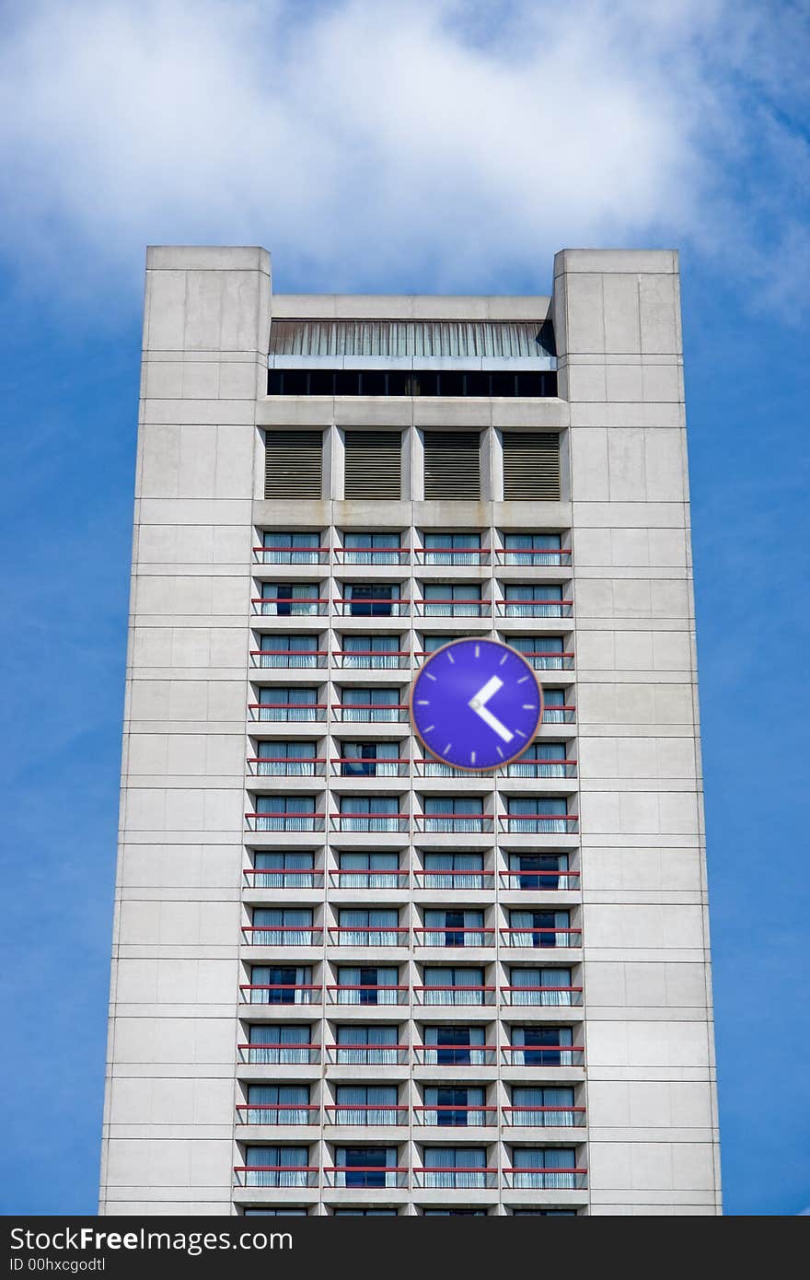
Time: {"hour": 1, "minute": 22}
